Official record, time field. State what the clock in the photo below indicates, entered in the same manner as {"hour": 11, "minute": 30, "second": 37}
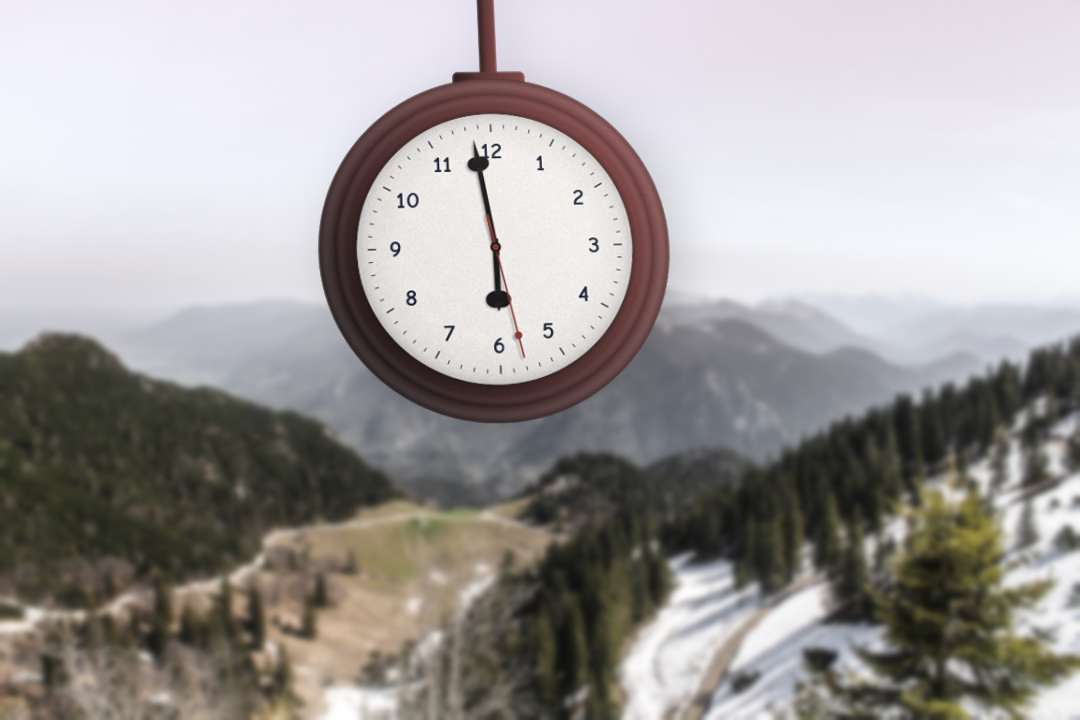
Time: {"hour": 5, "minute": 58, "second": 28}
